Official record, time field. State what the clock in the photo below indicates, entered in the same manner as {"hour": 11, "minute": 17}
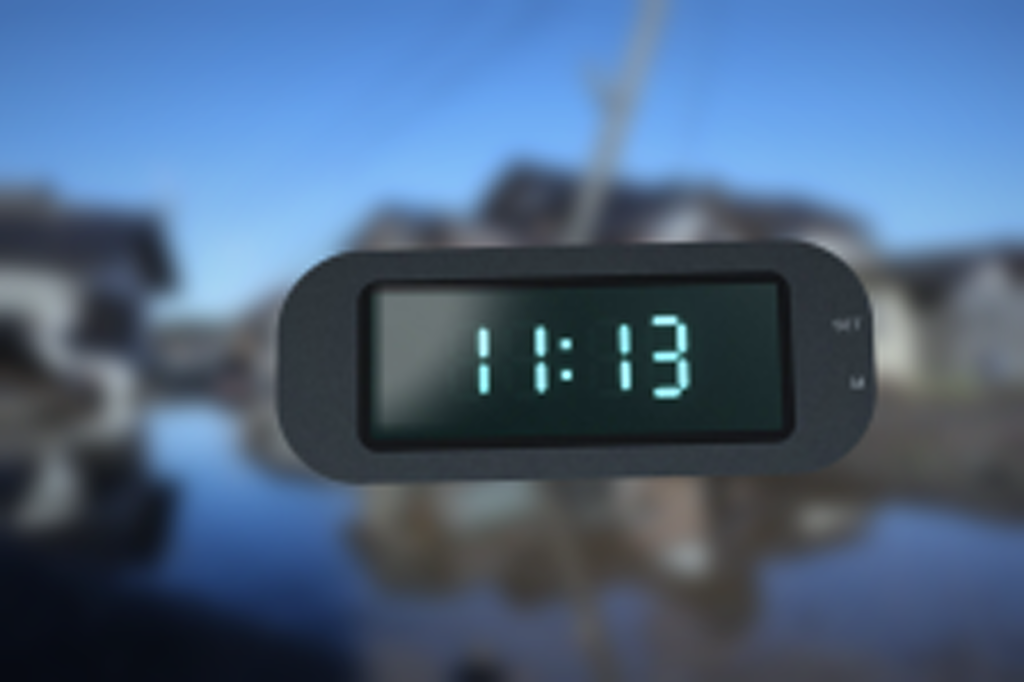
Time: {"hour": 11, "minute": 13}
